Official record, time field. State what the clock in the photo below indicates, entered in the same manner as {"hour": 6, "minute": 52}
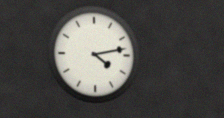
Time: {"hour": 4, "minute": 13}
